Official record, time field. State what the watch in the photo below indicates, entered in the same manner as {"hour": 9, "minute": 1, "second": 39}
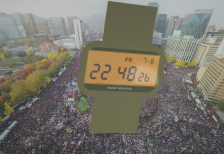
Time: {"hour": 22, "minute": 48, "second": 26}
